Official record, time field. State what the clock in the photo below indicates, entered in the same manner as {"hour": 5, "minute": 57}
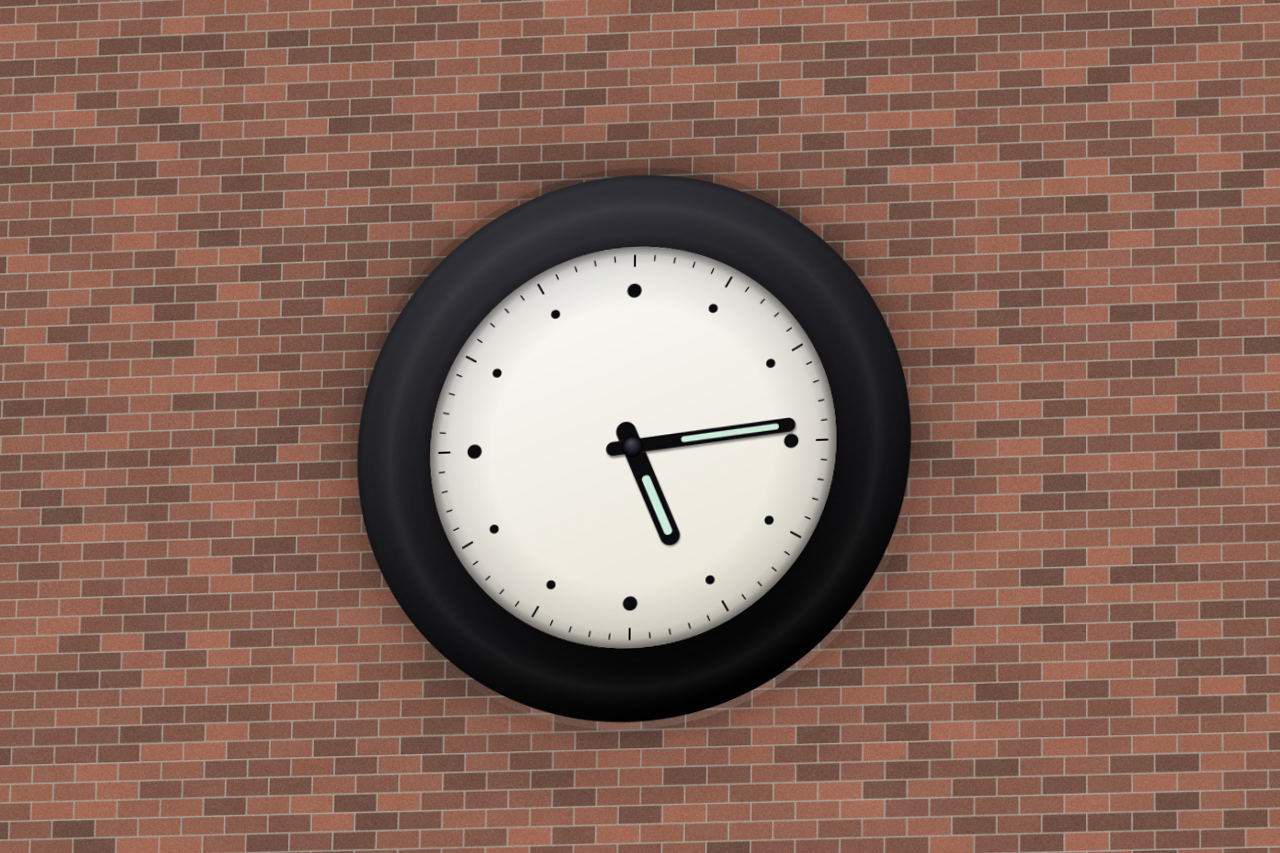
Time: {"hour": 5, "minute": 14}
